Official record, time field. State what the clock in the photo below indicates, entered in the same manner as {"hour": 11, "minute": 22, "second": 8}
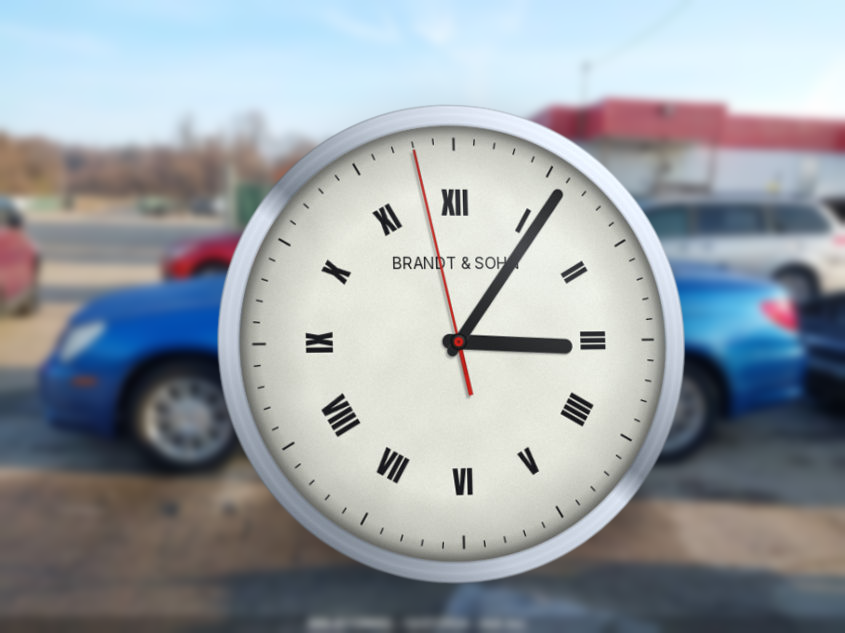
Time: {"hour": 3, "minute": 5, "second": 58}
